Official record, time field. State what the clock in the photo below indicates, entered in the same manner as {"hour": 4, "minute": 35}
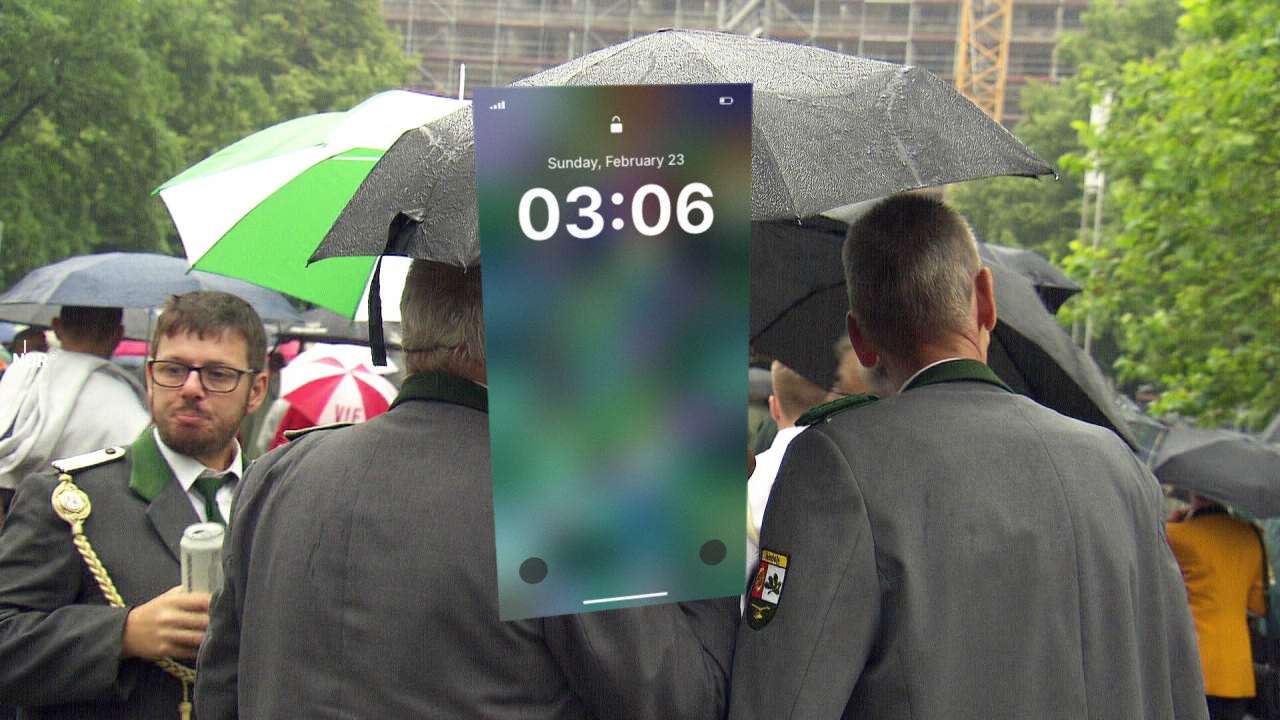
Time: {"hour": 3, "minute": 6}
